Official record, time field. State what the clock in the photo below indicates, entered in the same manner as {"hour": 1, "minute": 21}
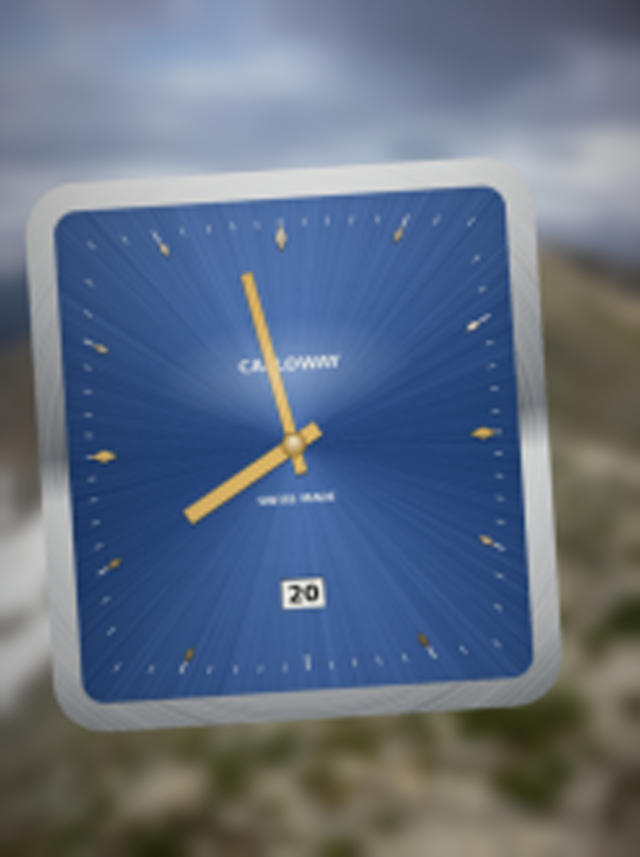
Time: {"hour": 7, "minute": 58}
